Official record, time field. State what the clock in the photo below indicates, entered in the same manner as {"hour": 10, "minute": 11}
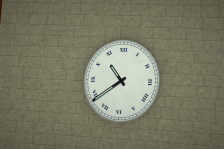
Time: {"hour": 10, "minute": 39}
